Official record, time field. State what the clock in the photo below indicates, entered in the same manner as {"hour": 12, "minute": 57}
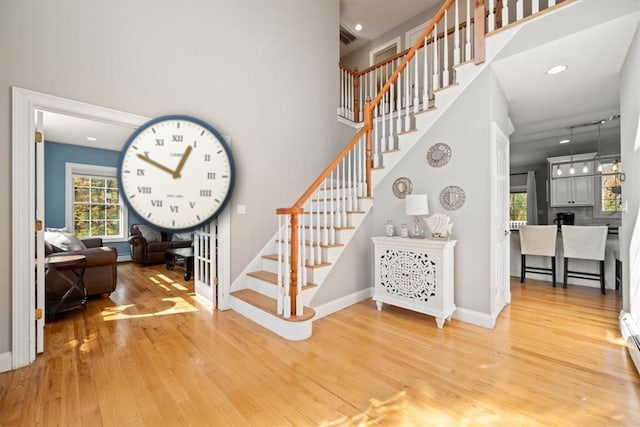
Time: {"hour": 12, "minute": 49}
